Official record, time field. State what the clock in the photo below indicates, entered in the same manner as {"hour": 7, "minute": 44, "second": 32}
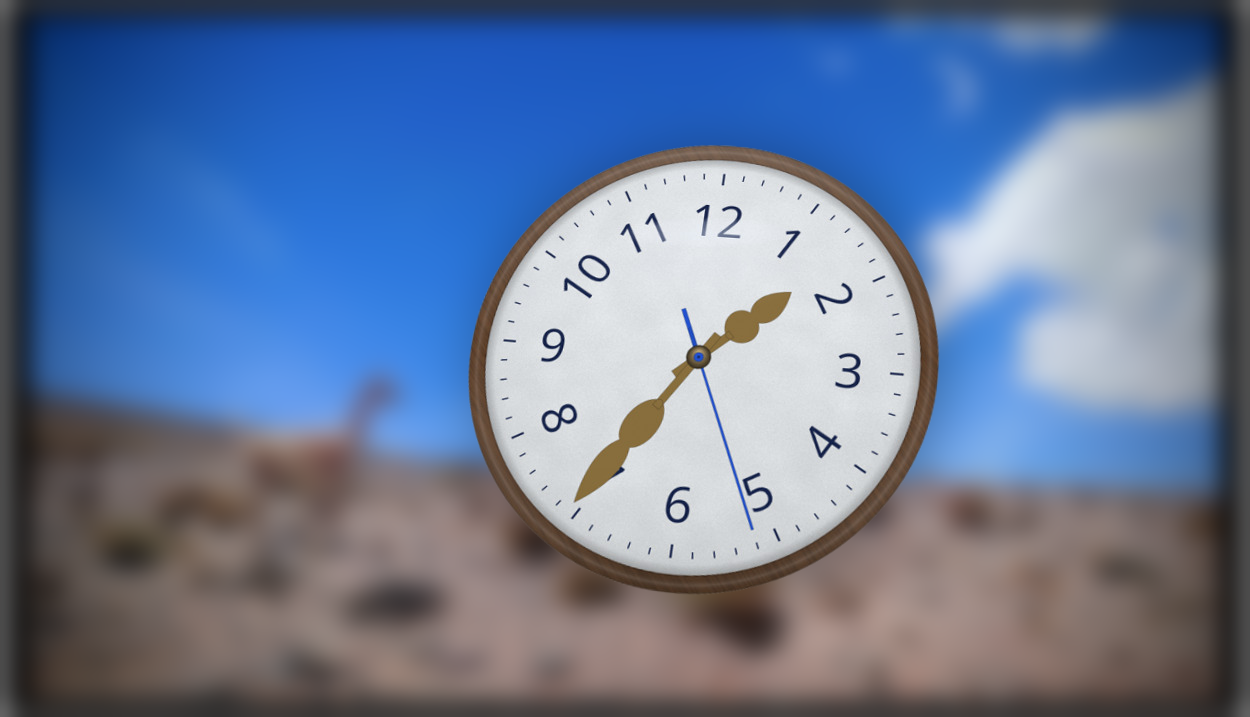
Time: {"hour": 1, "minute": 35, "second": 26}
